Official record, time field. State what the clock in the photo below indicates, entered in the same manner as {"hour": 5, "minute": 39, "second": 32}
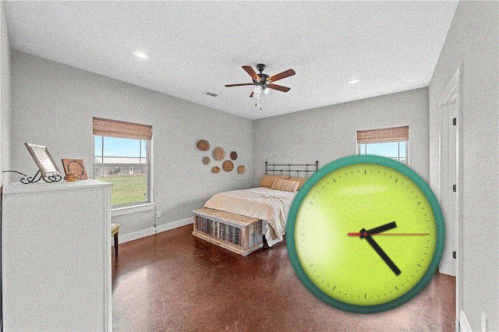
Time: {"hour": 2, "minute": 23, "second": 15}
